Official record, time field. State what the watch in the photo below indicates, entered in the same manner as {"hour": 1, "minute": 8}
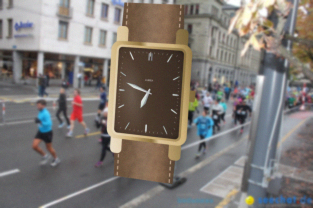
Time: {"hour": 6, "minute": 48}
